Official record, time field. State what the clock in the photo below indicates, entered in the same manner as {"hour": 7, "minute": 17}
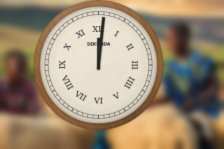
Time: {"hour": 12, "minute": 1}
